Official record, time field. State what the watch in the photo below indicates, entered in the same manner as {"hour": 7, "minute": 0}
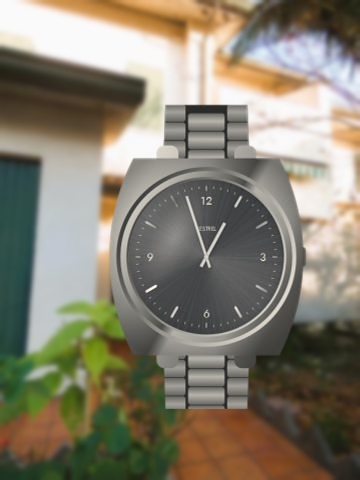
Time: {"hour": 12, "minute": 57}
